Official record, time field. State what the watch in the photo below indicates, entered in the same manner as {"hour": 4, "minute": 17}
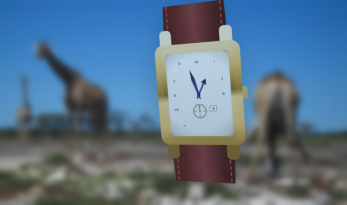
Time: {"hour": 12, "minute": 57}
